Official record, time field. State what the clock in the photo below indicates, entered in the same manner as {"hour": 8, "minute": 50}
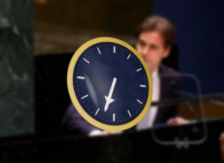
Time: {"hour": 6, "minute": 33}
